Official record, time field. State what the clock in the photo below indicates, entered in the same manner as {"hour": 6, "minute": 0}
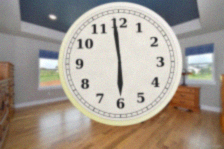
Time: {"hour": 5, "minute": 59}
